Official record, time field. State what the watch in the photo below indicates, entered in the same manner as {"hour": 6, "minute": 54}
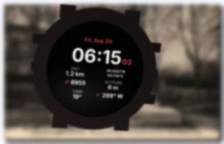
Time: {"hour": 6, "minute": 15}
